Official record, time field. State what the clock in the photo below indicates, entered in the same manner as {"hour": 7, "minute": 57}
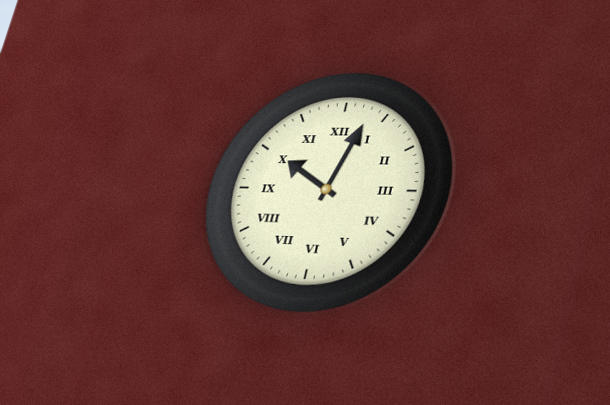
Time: {"hour": 10, "minute": 3}
